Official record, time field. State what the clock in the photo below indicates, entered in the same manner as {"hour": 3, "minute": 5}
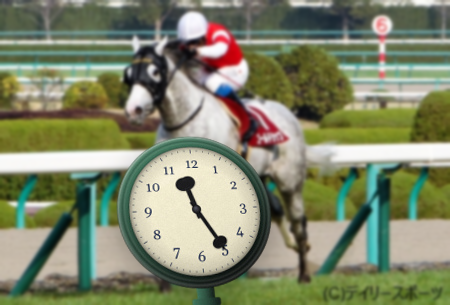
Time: {"hour": 11, "minute": 25}
